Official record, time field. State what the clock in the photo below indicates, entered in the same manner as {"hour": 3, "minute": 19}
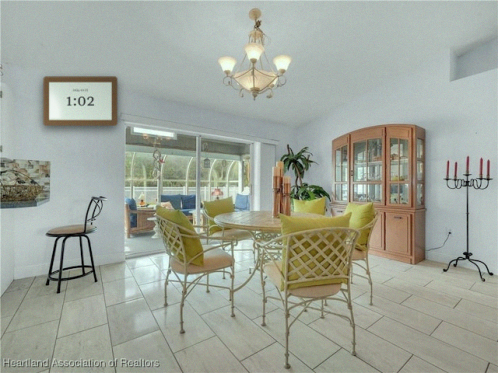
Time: {"hour": 1, "minute": 2}
